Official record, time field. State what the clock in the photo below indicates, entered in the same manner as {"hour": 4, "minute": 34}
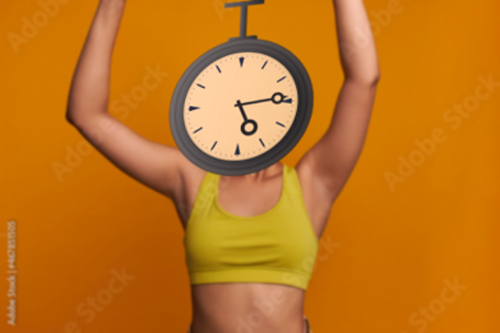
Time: {"hour": 5, "minute": 14}
